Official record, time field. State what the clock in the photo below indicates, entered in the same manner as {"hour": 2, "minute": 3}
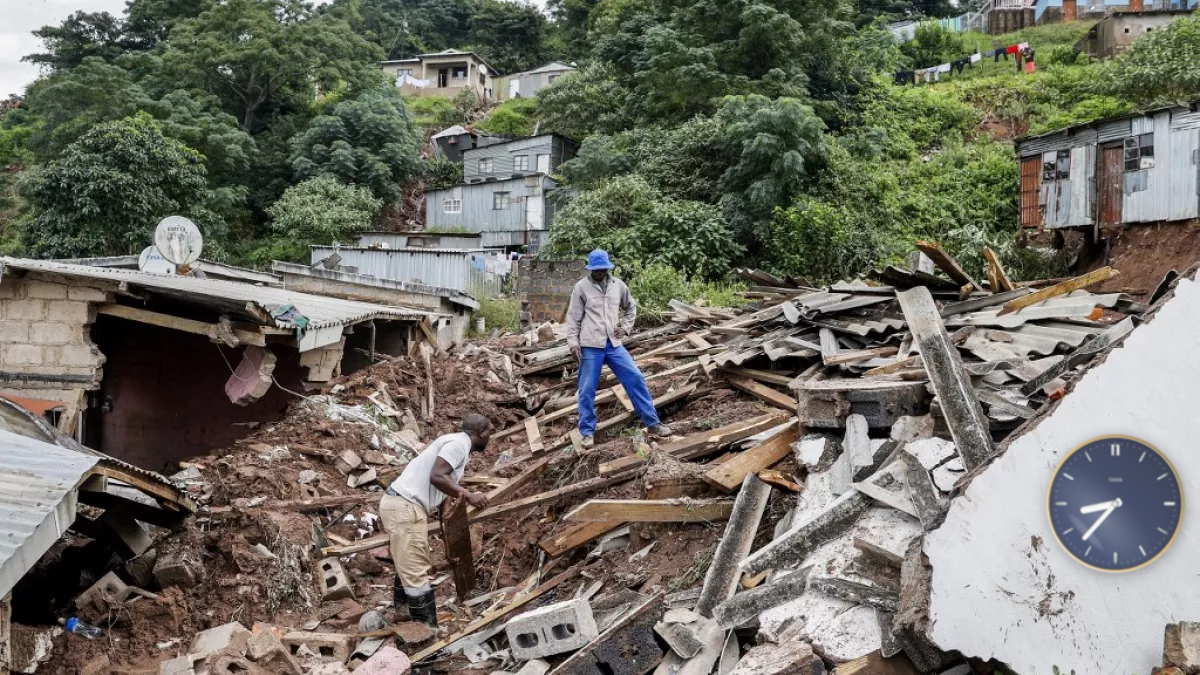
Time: {"hour": 8, "minute": 37}
